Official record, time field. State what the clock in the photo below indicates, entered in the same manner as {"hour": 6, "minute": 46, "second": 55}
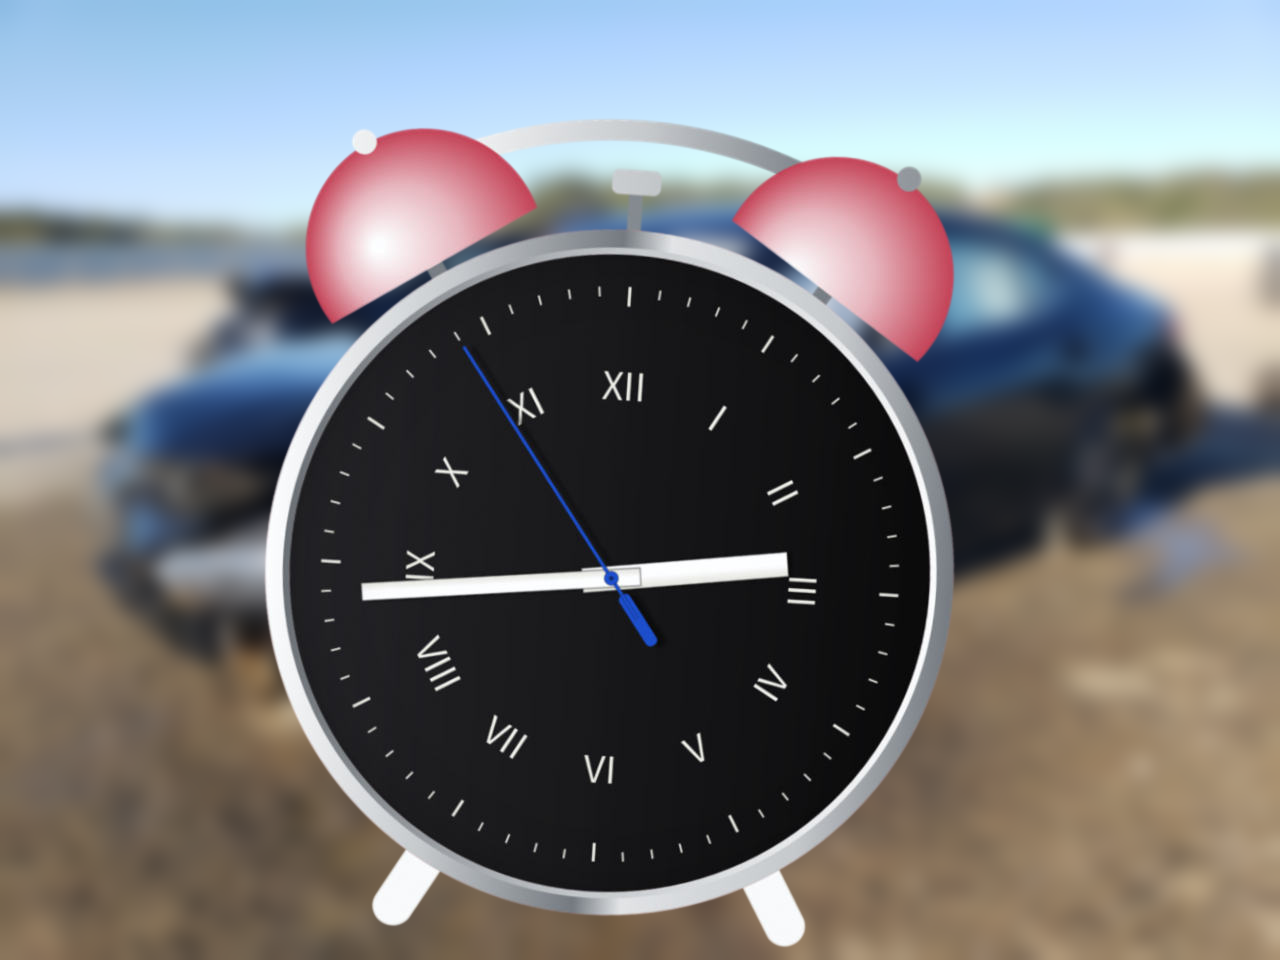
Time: {"hour": 2, "minute": 43, "second": 54}
